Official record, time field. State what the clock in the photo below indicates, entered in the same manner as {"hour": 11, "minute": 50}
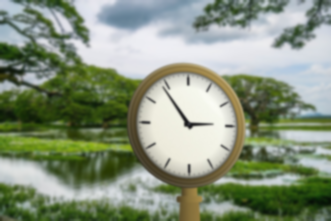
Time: {"hour": 2, "minute": 54}
